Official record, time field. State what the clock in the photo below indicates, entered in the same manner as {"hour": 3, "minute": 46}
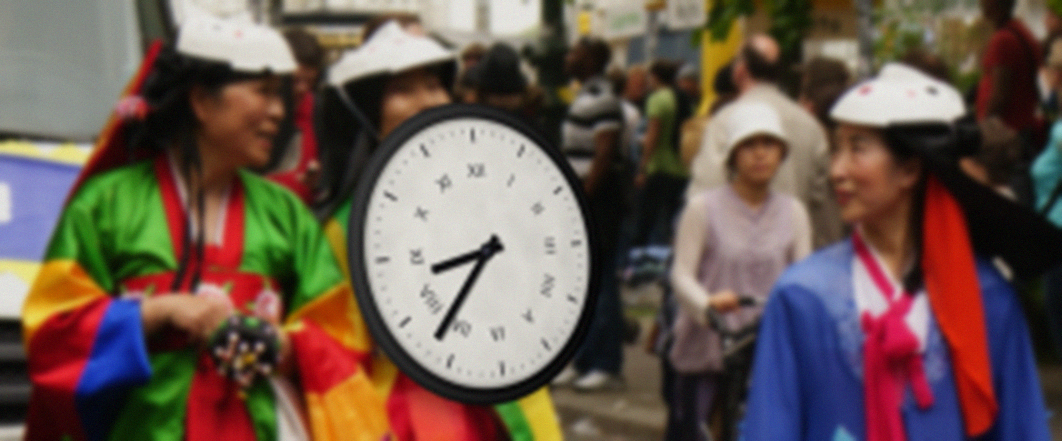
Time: {"hour": 8, "minute": 37}
